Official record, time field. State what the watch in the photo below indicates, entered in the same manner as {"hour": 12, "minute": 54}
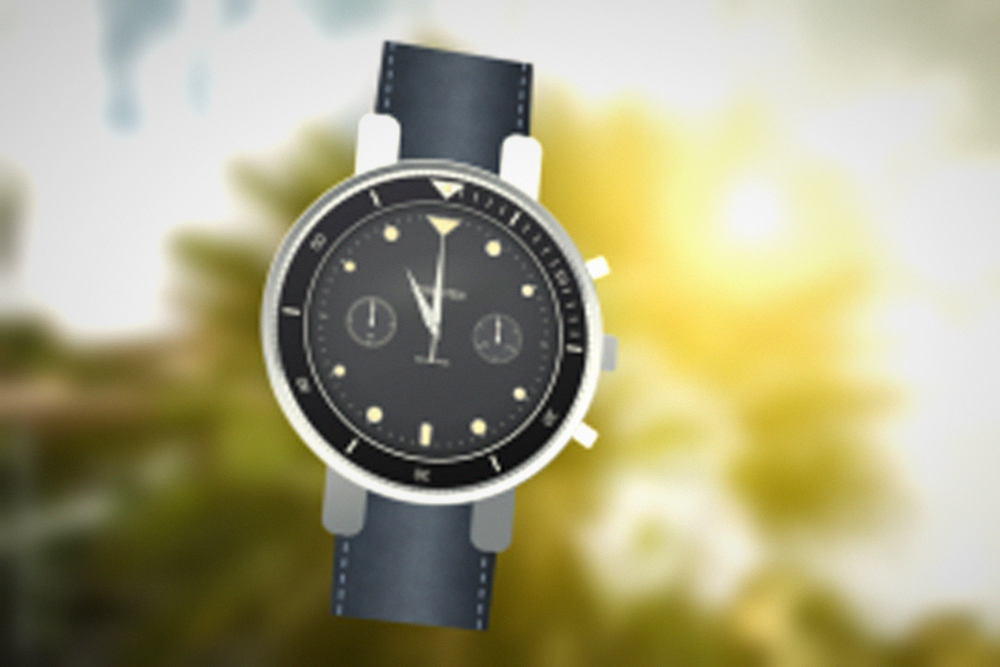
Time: {"hour": 11, "minute": 0}
